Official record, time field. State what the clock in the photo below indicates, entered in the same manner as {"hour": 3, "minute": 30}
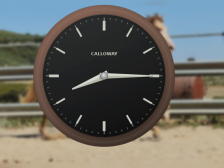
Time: {"hour": 8, "minute": 15}
